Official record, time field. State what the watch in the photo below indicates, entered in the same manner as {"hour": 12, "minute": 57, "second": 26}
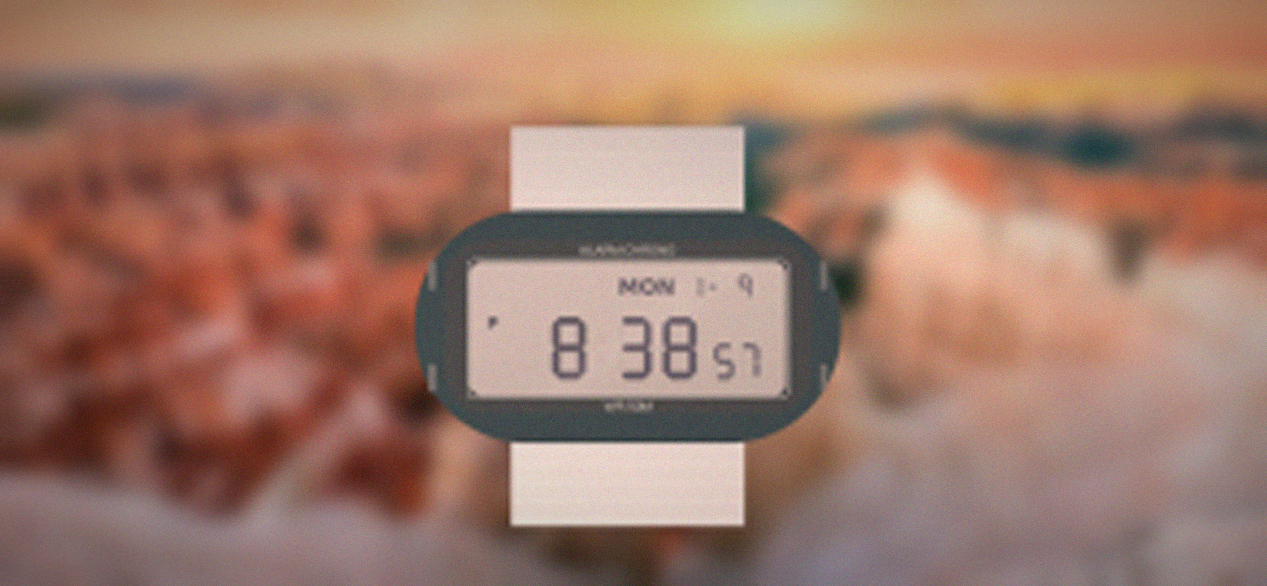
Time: {"hour": 8, "minute": 38, "second": 57}
